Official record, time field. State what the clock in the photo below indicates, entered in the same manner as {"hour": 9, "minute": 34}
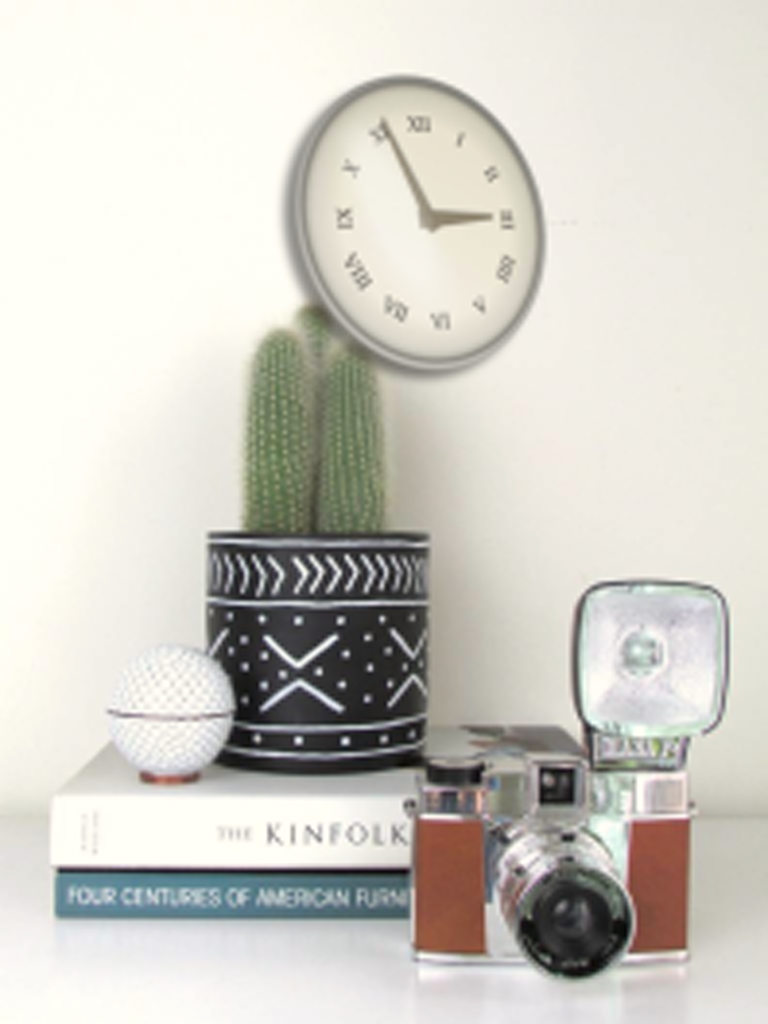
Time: {"hour": 2, "minute": 56}
